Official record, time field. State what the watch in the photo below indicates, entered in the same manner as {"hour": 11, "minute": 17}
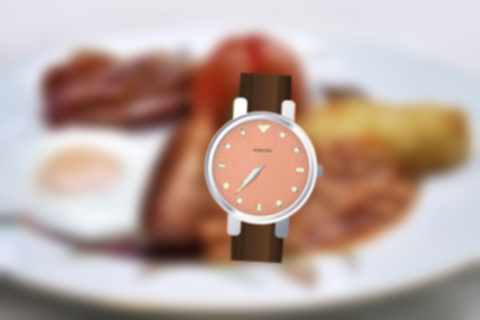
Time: {"hour": 7, "minute": 37}
